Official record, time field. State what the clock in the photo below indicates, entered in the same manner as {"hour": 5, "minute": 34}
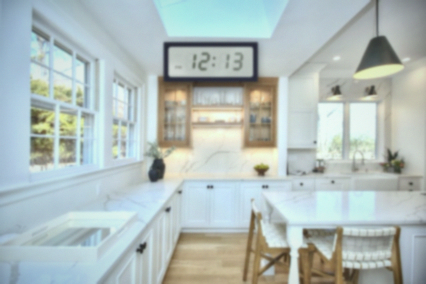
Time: {"hour": 12, "minute": 13}
